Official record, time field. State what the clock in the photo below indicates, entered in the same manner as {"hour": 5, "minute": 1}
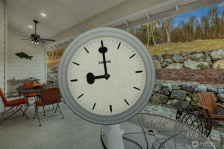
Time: {"hour": 9, "minute": 0}
